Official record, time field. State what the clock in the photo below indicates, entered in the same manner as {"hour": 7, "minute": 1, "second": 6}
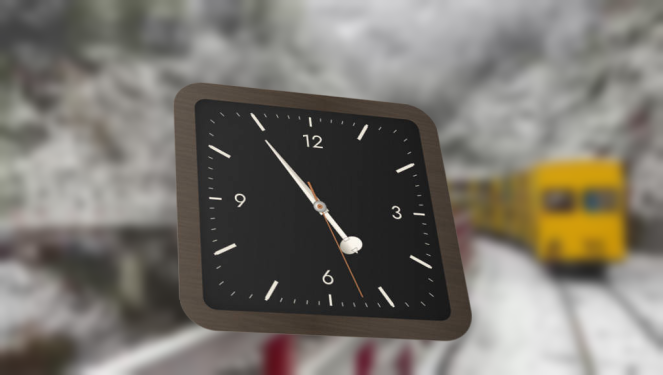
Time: {"hour": 4, "minute": 54, "second": 27}
